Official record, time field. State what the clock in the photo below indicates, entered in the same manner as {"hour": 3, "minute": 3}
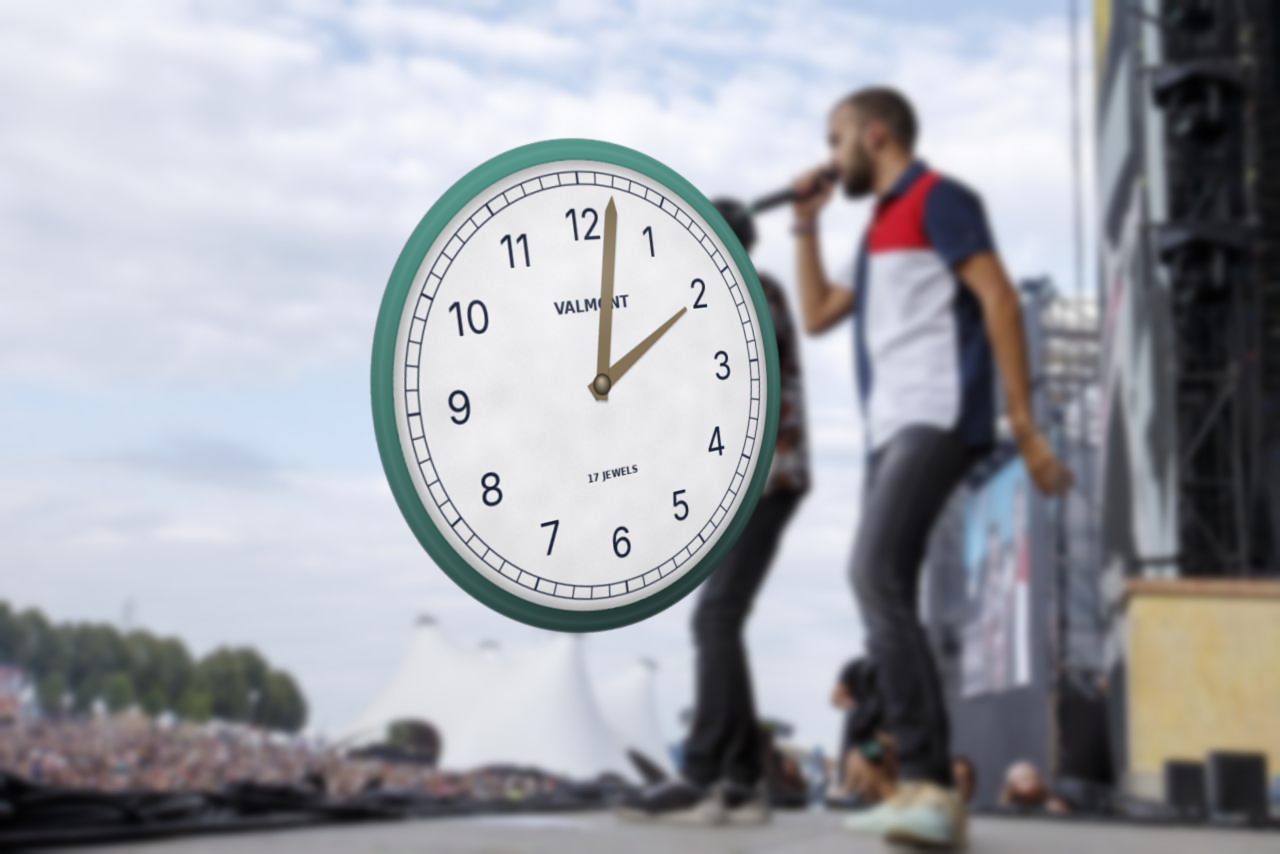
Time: {"hour": 2, "minute": 2}
